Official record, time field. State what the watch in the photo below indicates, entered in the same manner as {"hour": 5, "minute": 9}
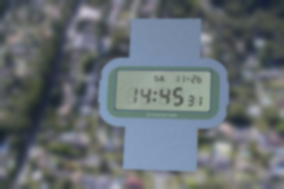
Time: {"hour": 14, "minute": 45}
